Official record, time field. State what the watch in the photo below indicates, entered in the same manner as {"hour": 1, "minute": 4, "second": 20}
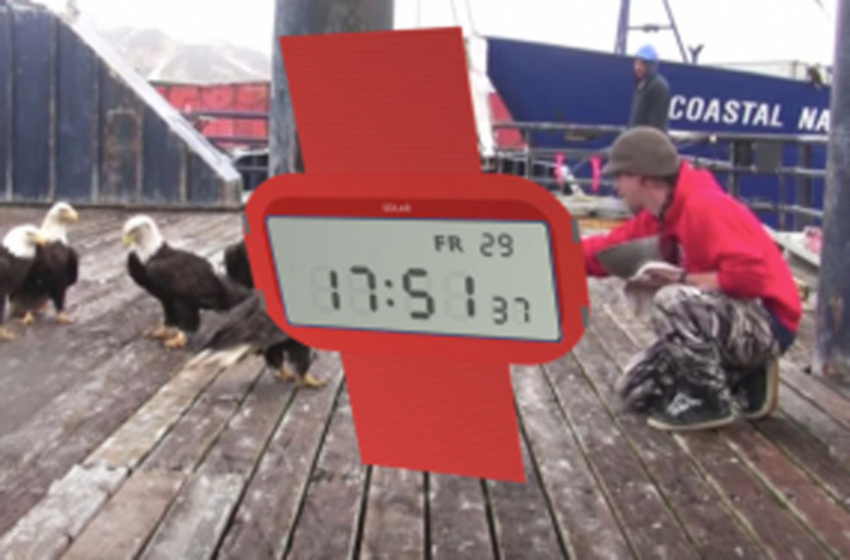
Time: {"hour": 17, "minute": 51, "second": 37}
